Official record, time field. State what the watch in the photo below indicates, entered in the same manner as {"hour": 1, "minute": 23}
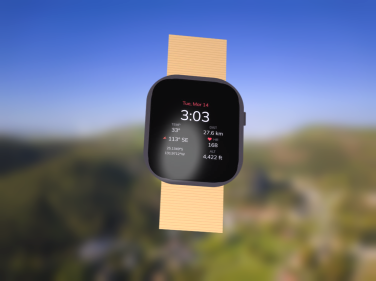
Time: {"hour": 3, "minute": 3}
